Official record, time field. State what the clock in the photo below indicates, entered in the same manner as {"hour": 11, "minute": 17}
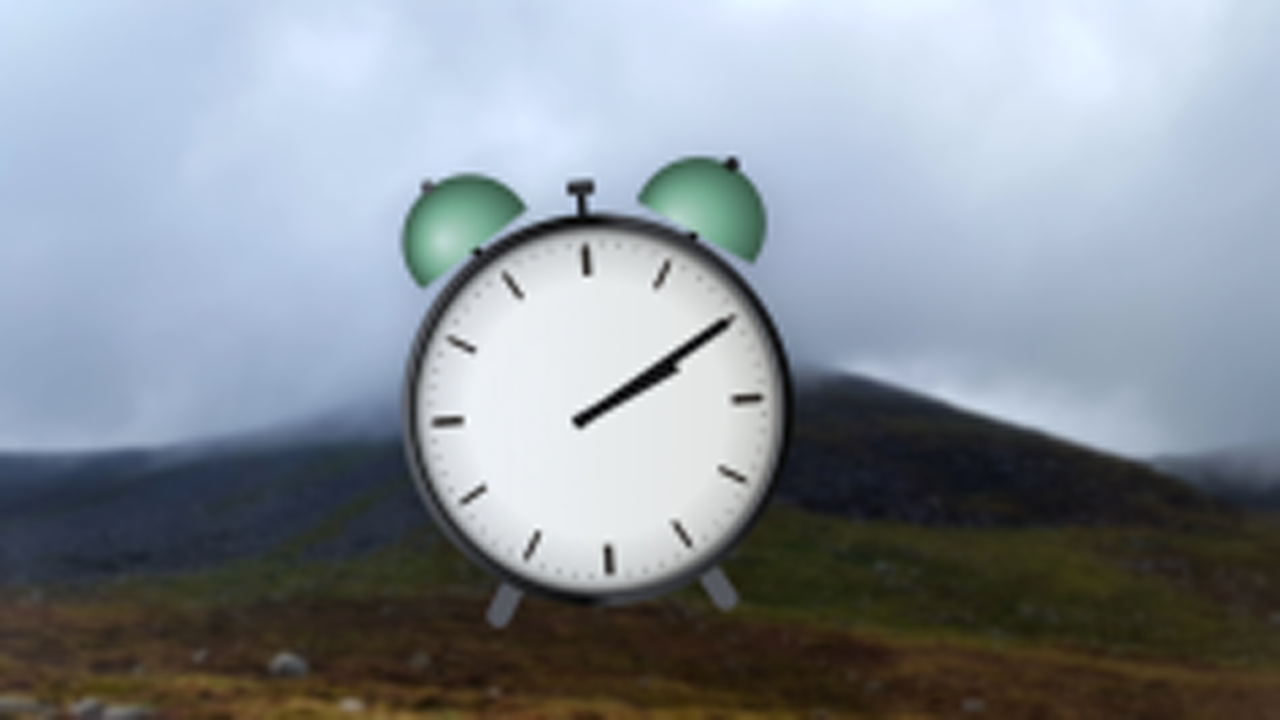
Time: {"hour": 2, "minute": 10}
